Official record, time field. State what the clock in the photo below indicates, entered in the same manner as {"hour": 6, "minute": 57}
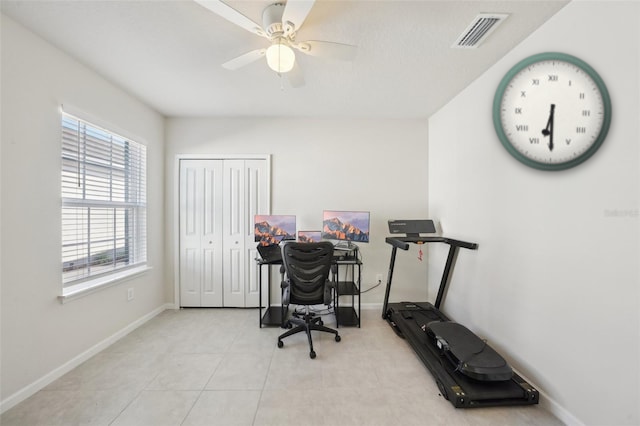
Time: {"hour": 6, "minute": 30}
